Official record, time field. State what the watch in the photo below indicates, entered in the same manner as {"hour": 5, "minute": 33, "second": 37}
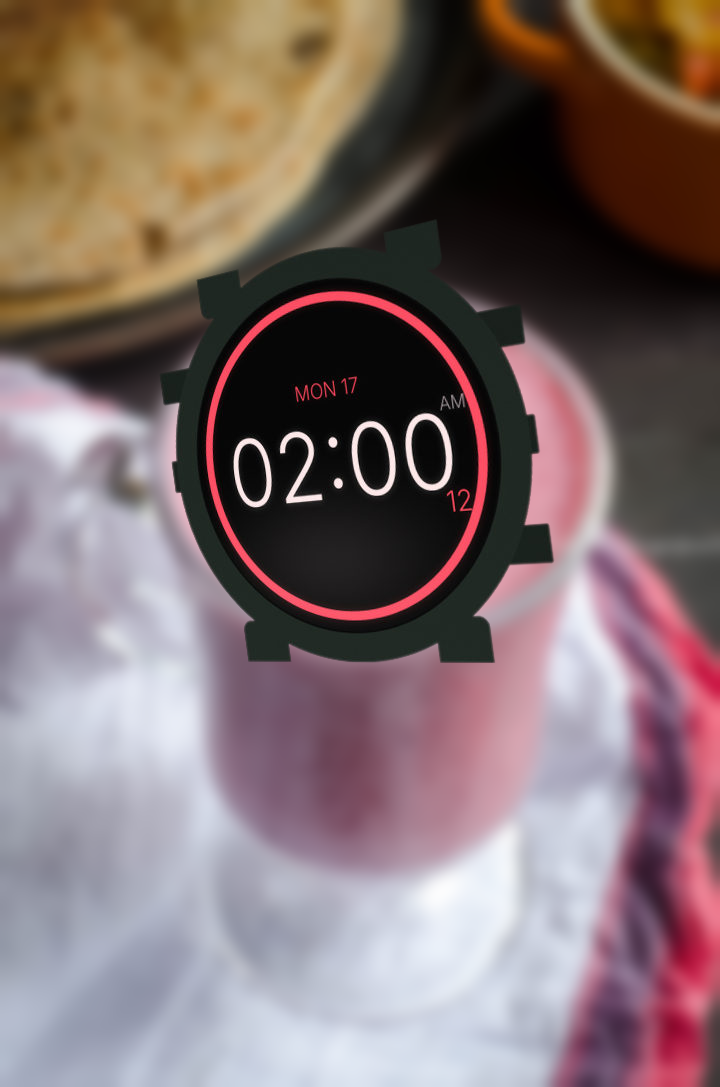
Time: {"hour": 2, "minute": 0, "second": 12}
